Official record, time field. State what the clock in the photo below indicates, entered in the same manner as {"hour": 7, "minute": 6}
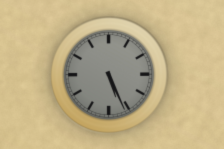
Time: {"hour": 5, "minute": 26}
